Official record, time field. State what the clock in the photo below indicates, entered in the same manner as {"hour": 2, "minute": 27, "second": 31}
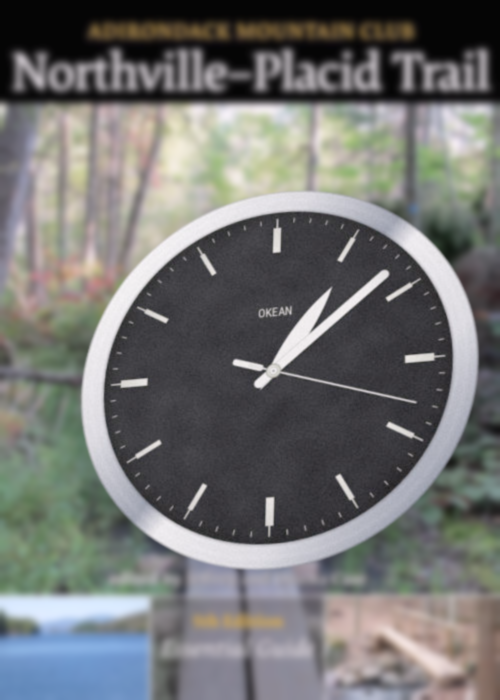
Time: {"hour": 1, "minute": 8, "second": 18}
